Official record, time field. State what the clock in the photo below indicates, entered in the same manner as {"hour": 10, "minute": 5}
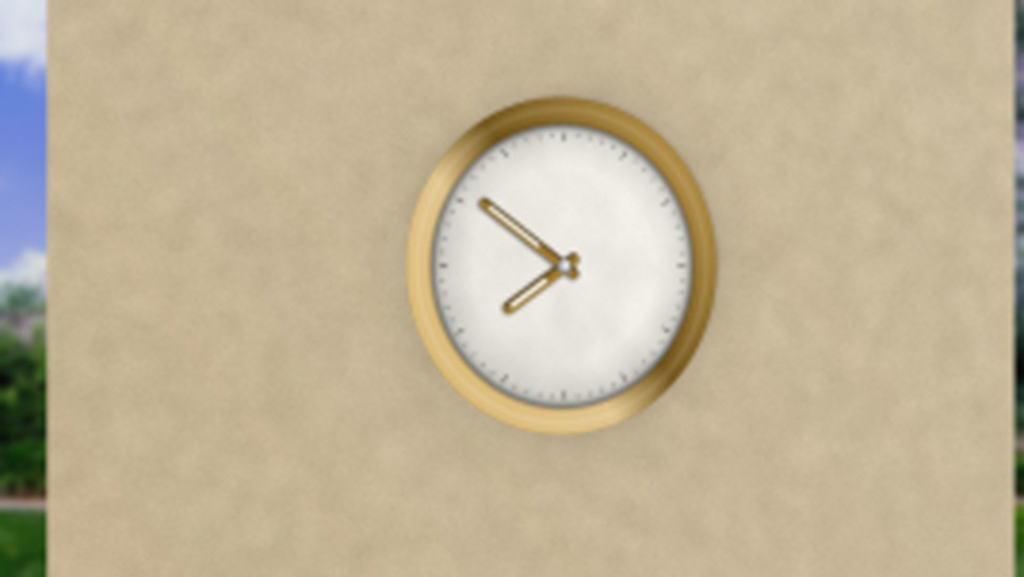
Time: {"hour": 7, "minute": 51}
